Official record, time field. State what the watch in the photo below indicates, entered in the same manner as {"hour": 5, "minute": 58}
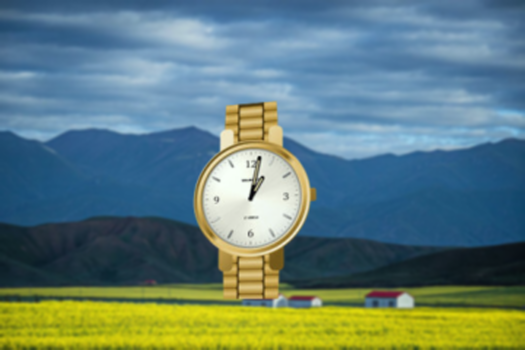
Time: {"hour": 1, "minute": 2}
